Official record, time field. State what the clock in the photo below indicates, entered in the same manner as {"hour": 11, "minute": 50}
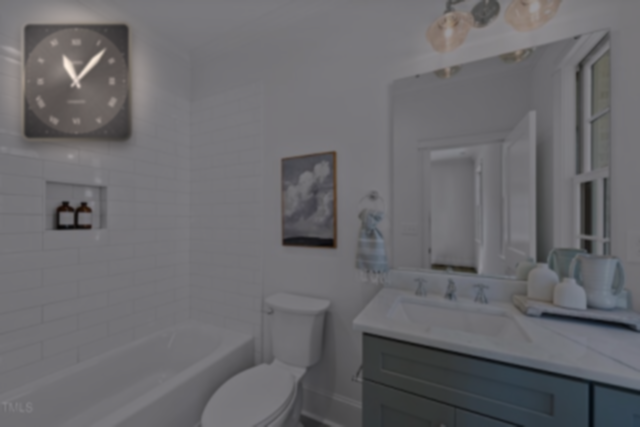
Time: {"hour": 11, "minute": 7}
